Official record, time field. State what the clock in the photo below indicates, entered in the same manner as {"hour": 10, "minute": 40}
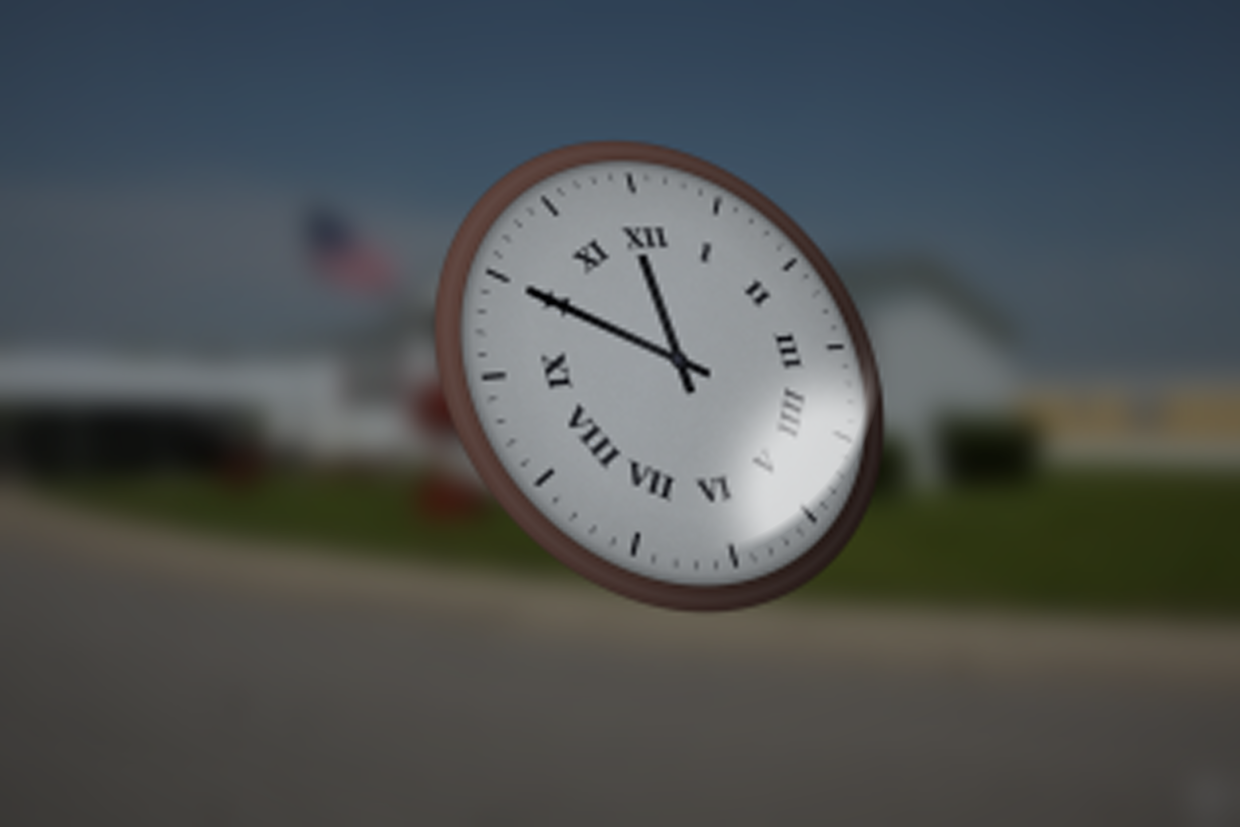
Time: {"hour": 11, "minute": 50}
